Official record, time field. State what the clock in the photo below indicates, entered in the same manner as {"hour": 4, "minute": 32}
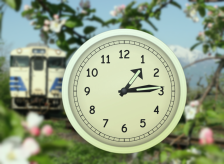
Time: {"hour": 1, "minute": 14}
